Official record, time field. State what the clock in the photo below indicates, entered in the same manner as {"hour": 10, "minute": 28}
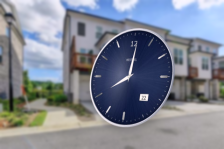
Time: {"hour": 8, "minute": 1}
